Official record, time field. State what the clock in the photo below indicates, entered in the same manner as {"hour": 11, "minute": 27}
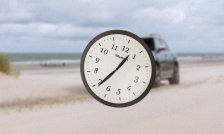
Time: {"hour": 12, "minute": 34}
